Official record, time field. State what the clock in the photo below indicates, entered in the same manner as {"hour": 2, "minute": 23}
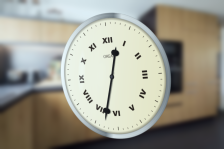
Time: {"hour": 12, "minute": 33}
